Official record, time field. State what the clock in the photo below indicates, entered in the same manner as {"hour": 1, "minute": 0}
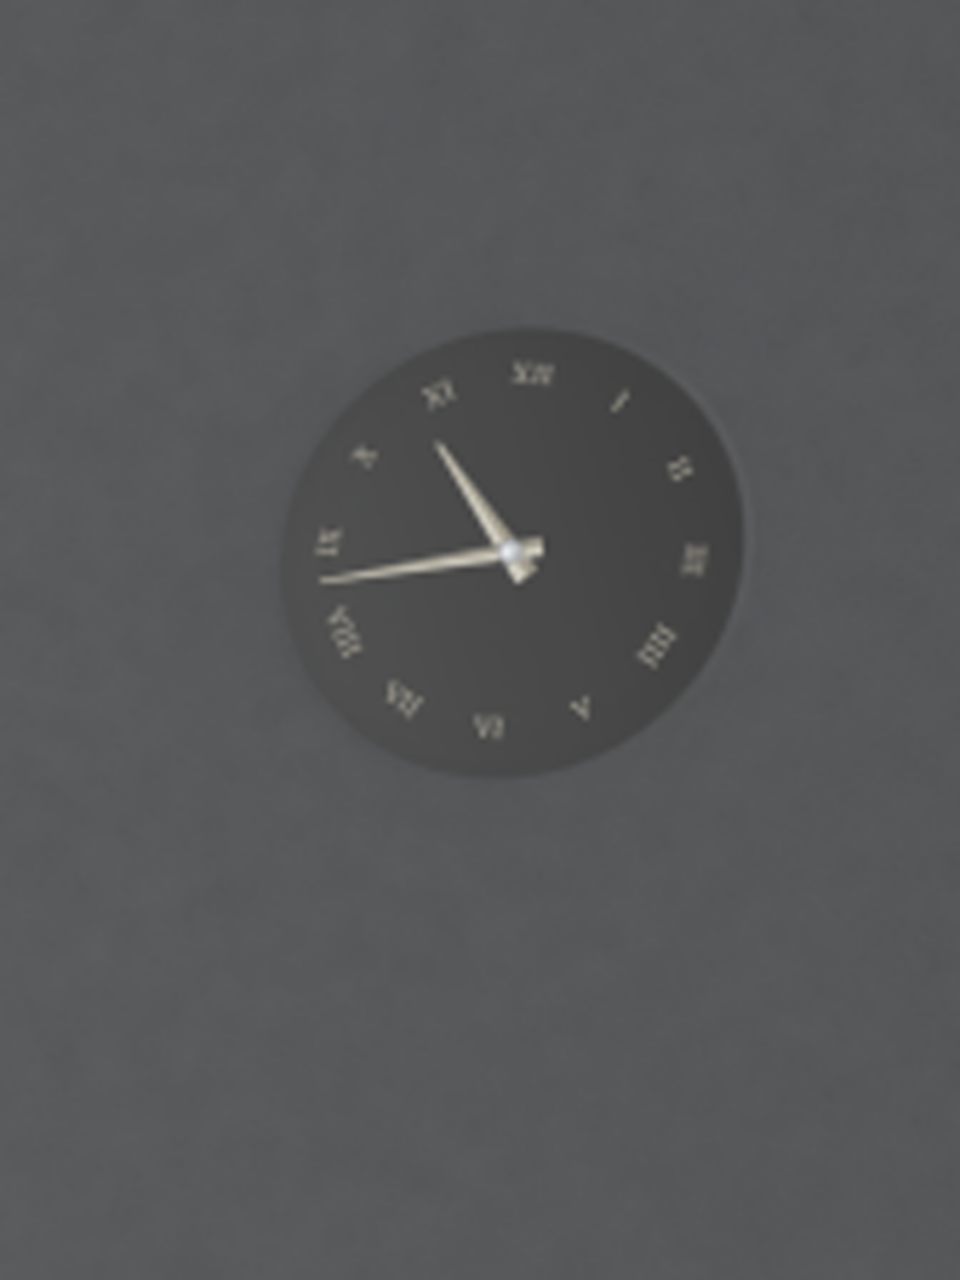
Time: {"hour": 10, "minute": 43}
